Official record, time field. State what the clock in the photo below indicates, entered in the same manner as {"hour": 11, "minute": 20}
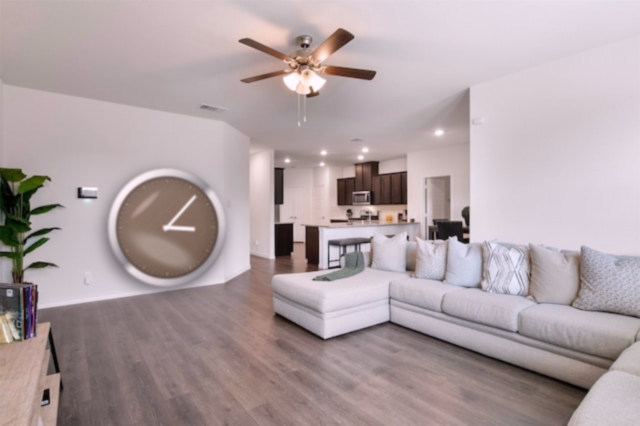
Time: {"hour": 3, "minute": 7}
